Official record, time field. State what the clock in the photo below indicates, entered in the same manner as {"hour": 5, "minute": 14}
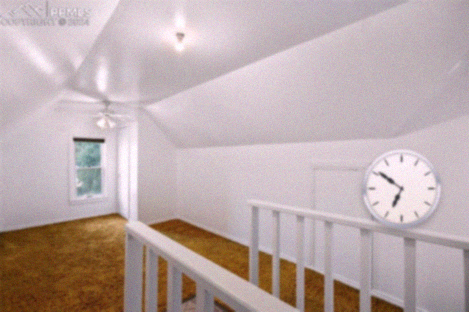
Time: {"hour": 6, "minute": 51}
